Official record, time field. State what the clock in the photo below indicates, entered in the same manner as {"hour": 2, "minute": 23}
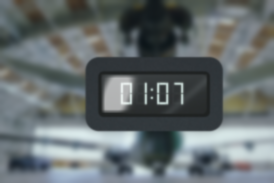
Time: {"hour": 1, "minute": 7}
